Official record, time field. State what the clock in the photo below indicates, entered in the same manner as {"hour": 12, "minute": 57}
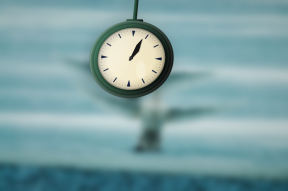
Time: {"hour": 1, "minute": 4}
